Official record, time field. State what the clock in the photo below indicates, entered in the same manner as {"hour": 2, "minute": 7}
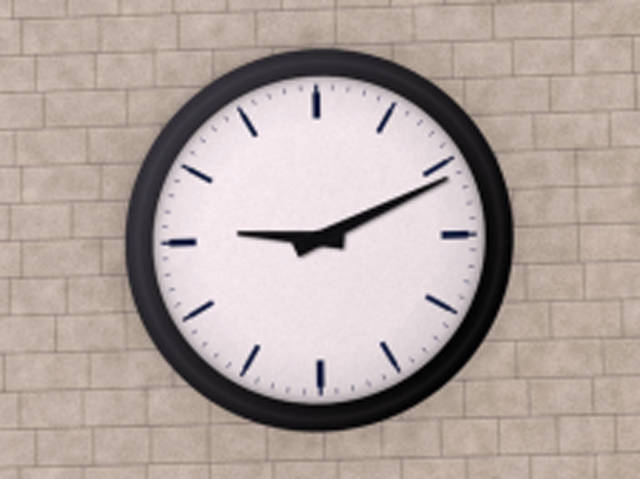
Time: {"hour": 9, "minute": 11}
